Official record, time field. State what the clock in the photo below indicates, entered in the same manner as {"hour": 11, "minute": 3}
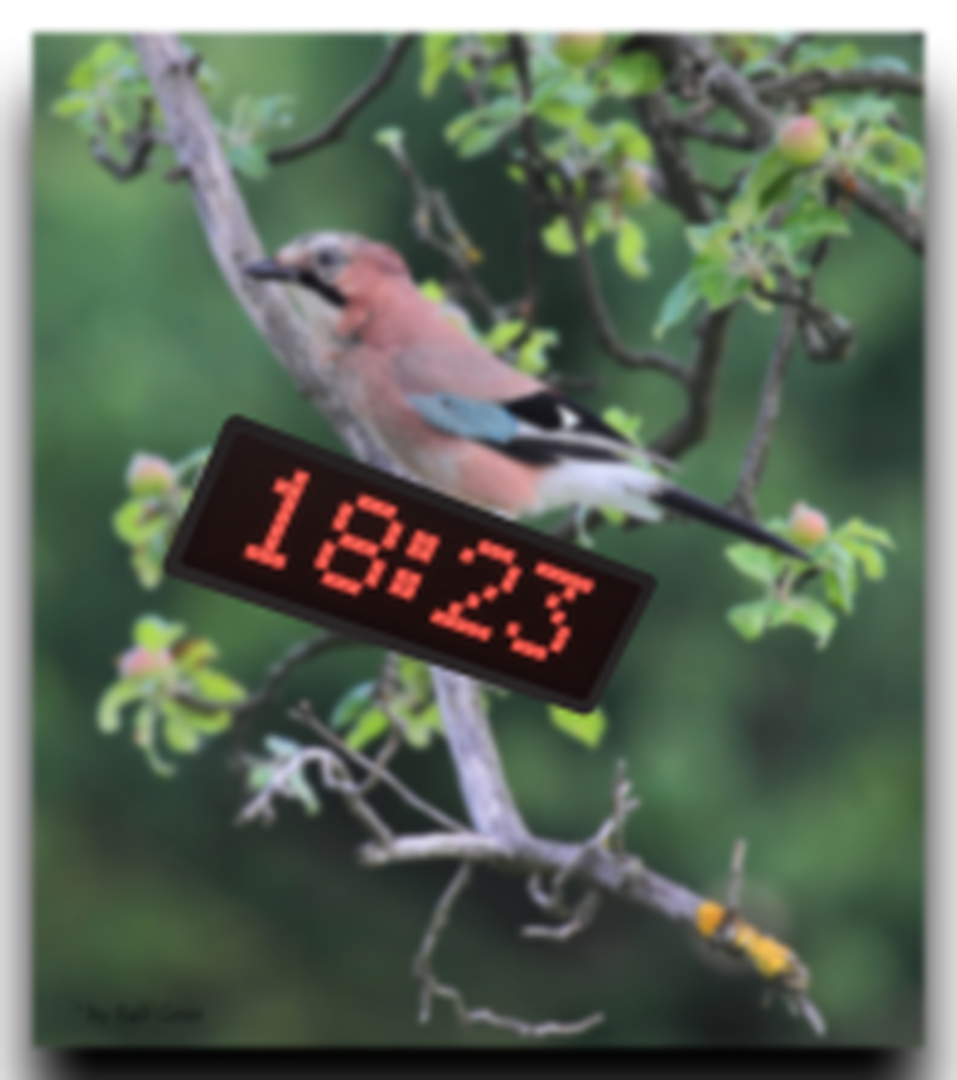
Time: {"hour": 18, "minute": 23}
